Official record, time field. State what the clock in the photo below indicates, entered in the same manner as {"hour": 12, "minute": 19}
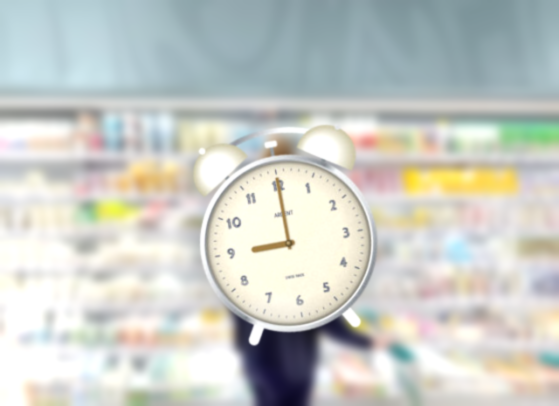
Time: {"hour": 9, "minute": 0}
